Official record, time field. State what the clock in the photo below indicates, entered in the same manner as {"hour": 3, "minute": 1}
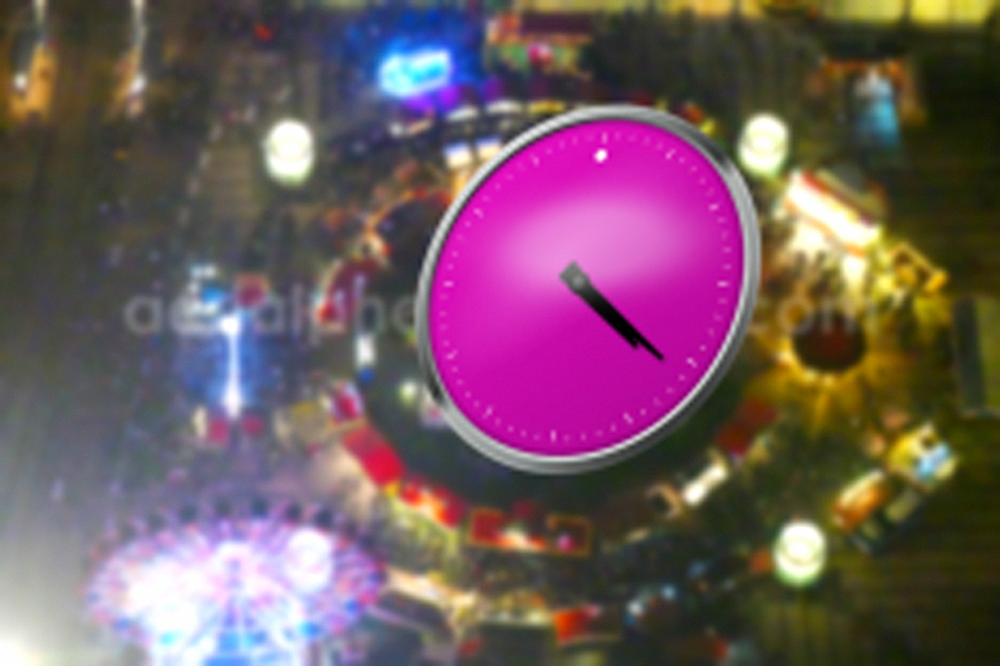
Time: {"hour": 4, "minute": 21}
